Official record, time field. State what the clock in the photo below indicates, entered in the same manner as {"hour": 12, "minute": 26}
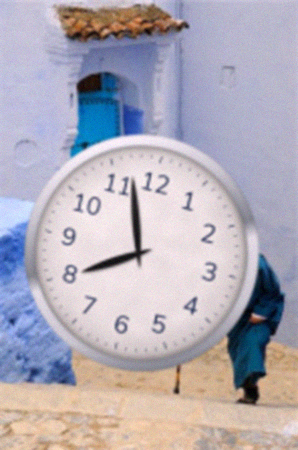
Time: {"hour": 7, "minute": 57}
